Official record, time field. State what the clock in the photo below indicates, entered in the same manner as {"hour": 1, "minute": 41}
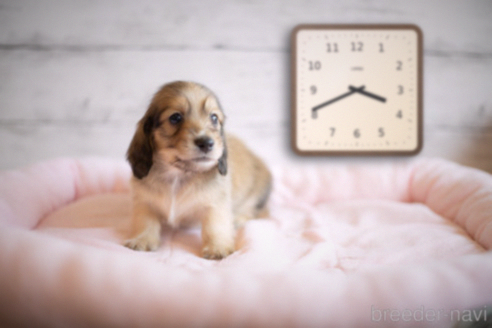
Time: {"hour": 3, "minute": 41}
